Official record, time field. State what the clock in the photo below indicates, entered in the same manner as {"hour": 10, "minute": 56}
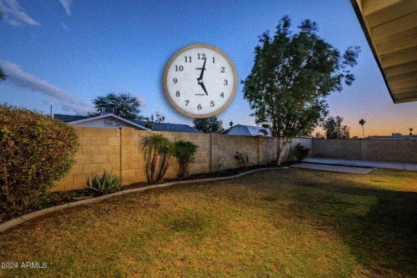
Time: {"hour": 5, "minute": 2}
